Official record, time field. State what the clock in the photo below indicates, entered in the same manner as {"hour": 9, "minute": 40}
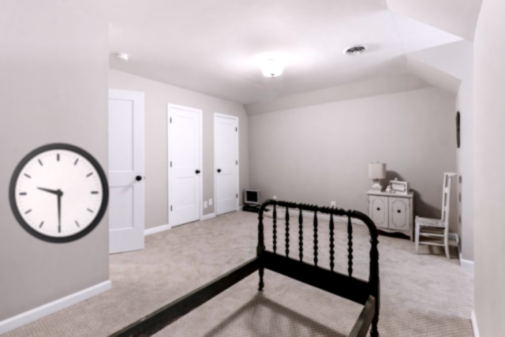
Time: {"hour": 9, "minute": 30}
